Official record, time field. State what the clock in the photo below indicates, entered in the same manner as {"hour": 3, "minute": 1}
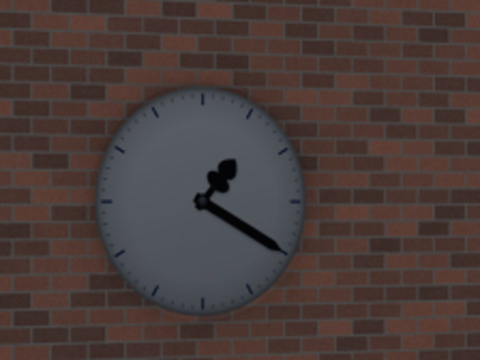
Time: {"hour": 1, "minute": 20}
